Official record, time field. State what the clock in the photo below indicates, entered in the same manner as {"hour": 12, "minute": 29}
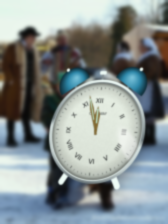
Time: {"hour": 11, "minute": 57}
